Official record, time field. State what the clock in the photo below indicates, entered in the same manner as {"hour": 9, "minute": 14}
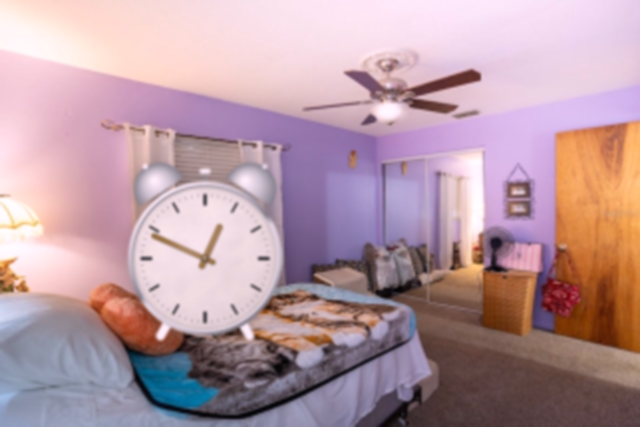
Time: {"hour": 12, "minute": 49}
